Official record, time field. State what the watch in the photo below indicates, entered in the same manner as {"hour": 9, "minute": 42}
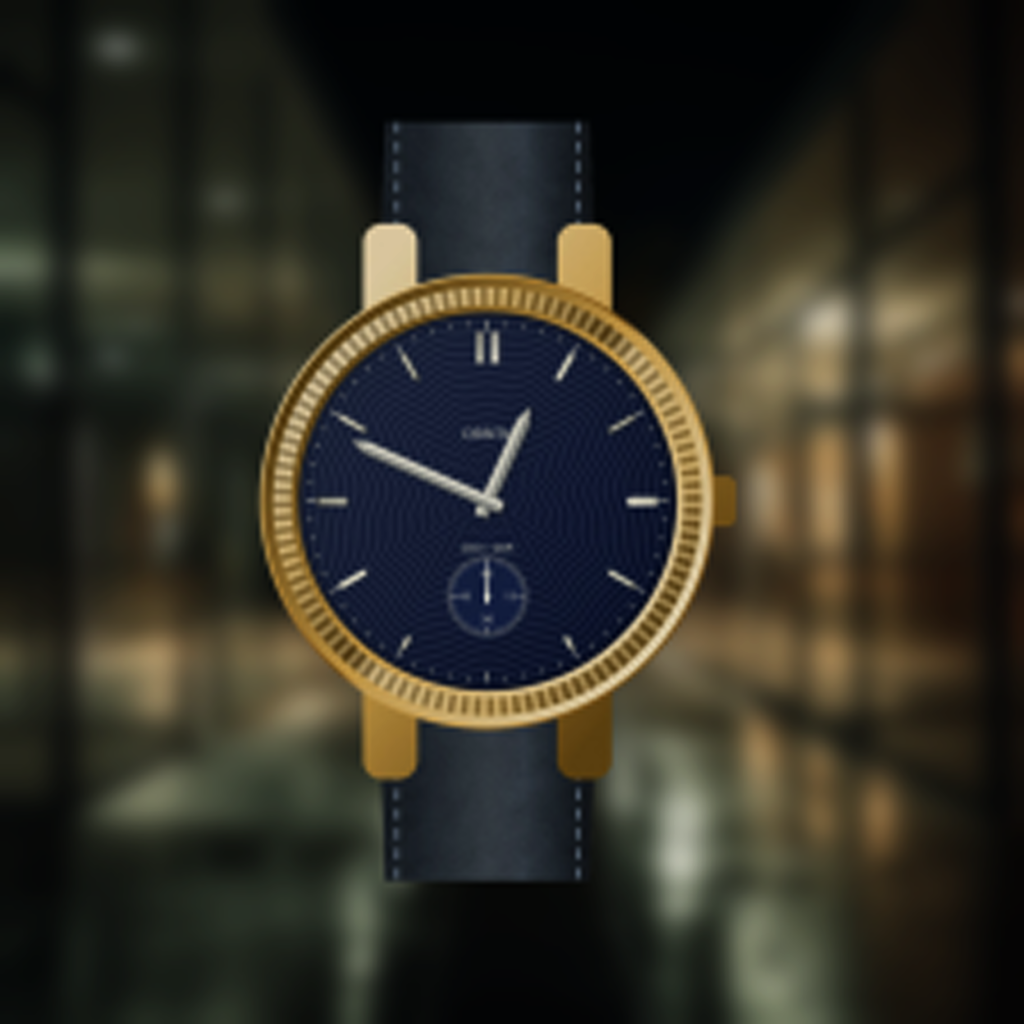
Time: {"hour": 12, "minute": 49}
